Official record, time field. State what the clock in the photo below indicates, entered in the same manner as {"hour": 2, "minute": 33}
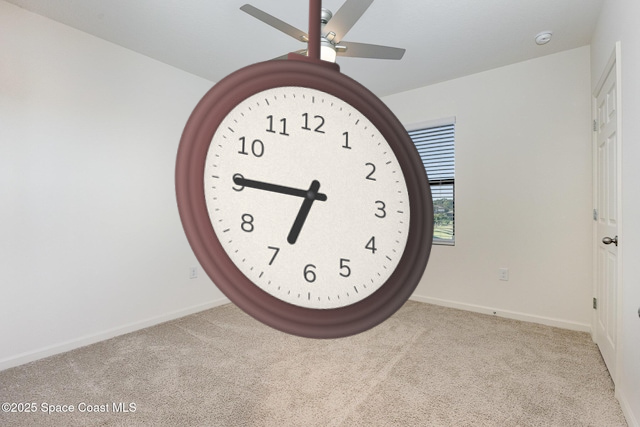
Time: {"hour": 6, "minute": 45}
